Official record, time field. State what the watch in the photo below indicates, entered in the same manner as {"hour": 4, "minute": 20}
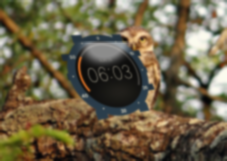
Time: {"hour": 6, "minute": 3}
